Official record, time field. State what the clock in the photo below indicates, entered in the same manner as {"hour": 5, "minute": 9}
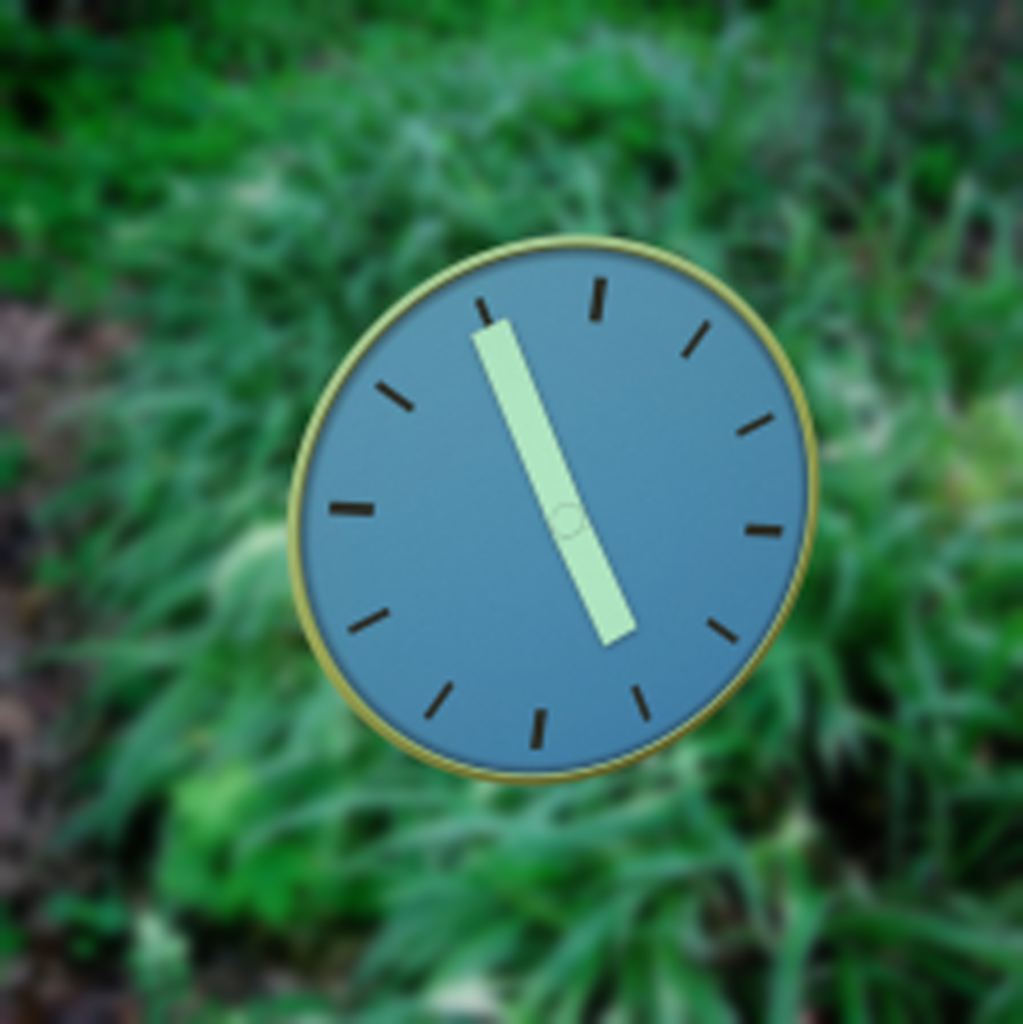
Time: {"hour": 4, "minute": 55}
